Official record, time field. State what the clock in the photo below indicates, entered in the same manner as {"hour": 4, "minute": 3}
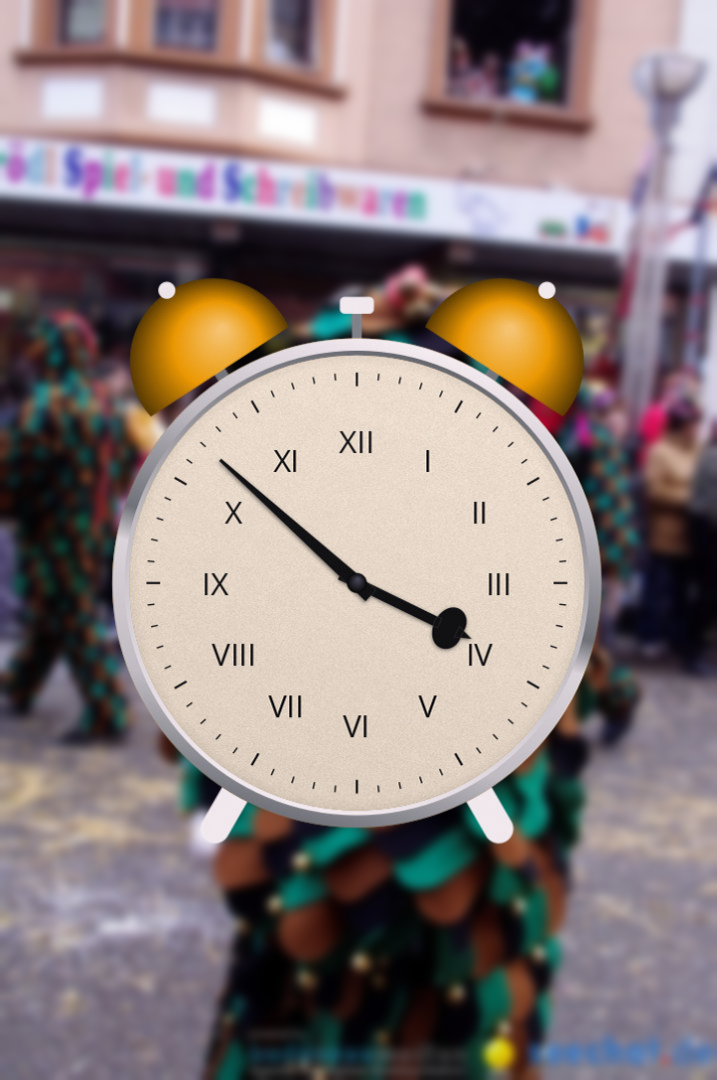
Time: {"hour": 3, "minute": 52}
